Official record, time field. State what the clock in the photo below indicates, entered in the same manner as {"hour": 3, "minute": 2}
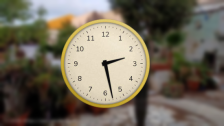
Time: {"hour": 2, "minute": 28}
